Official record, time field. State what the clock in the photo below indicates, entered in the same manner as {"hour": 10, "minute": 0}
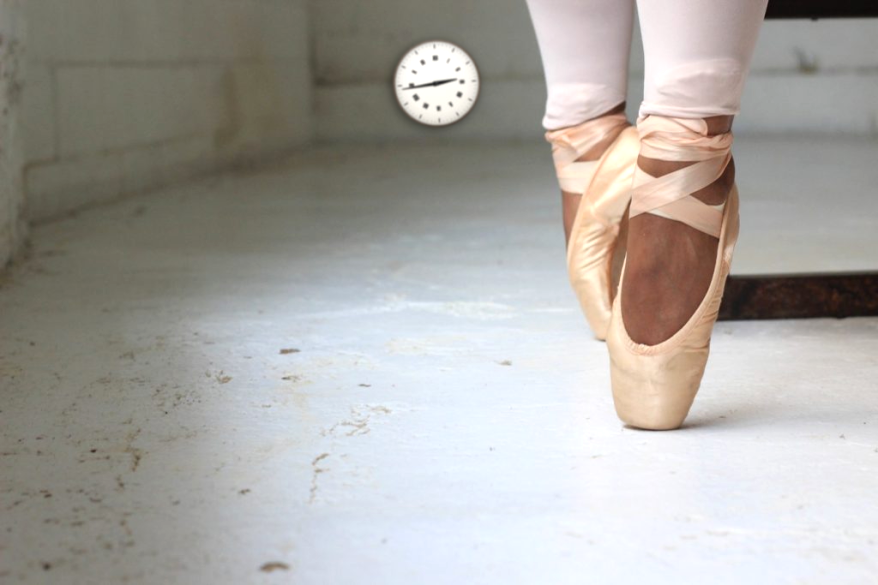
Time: {"hour": 2, "minute": 44}
